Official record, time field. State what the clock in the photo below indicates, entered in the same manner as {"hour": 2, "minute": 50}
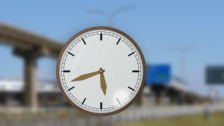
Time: {"hour": 5, "minute": 42}
